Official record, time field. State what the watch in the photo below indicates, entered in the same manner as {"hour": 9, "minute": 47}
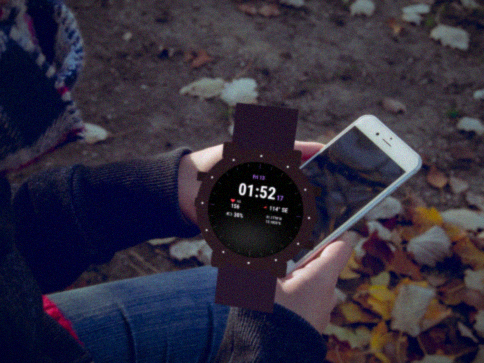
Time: {"hour": 1, "minute": 52}
